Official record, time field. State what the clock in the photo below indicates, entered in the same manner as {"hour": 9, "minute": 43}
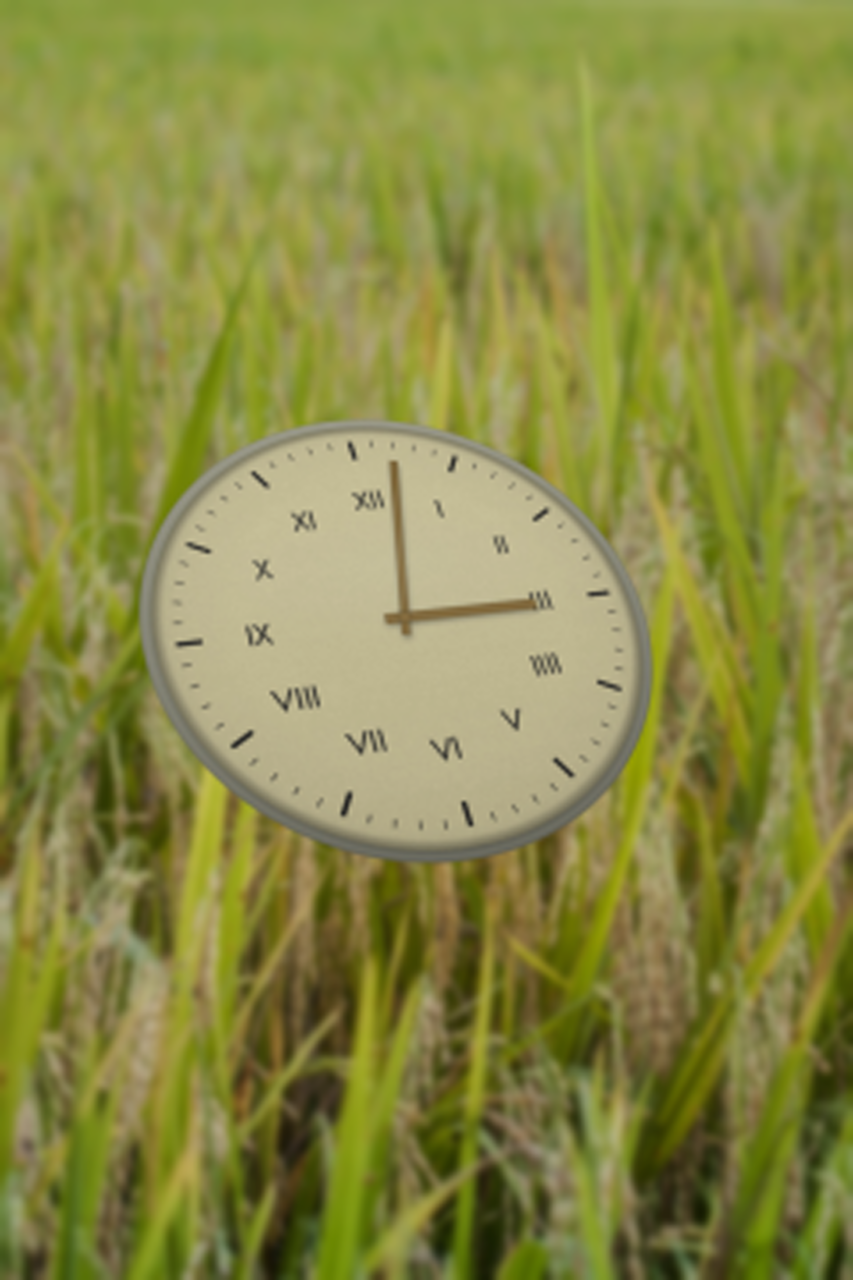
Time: {"hour": 3, "minute": 2}
